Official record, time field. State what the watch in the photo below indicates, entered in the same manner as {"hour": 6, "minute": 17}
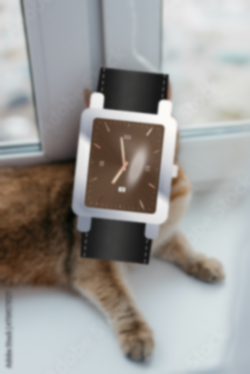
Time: {"hour": 6, "minute": 58}
